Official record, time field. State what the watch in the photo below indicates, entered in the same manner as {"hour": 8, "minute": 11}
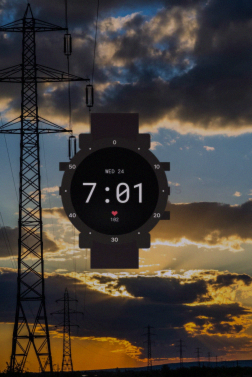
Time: {"hour": 7, "minute": 1}
